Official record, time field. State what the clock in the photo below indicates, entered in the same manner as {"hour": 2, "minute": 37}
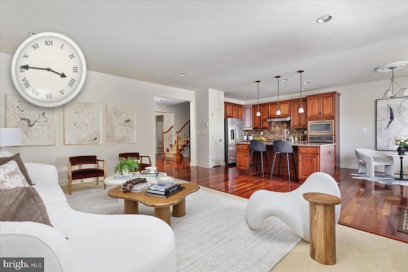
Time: {"hour": 3, "minute": 46}
